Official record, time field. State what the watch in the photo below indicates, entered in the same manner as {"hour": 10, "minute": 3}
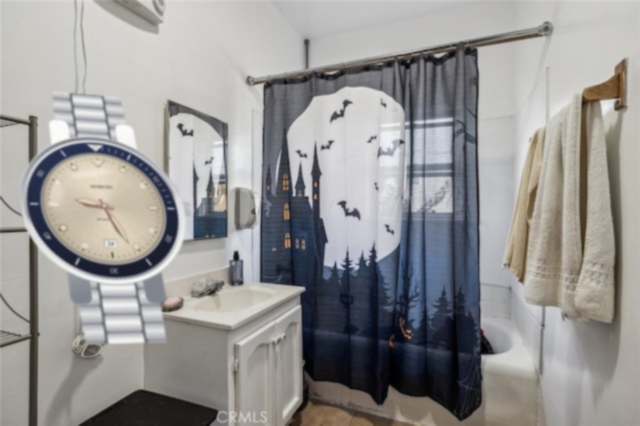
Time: {"hour": 9, "minute": 26}
